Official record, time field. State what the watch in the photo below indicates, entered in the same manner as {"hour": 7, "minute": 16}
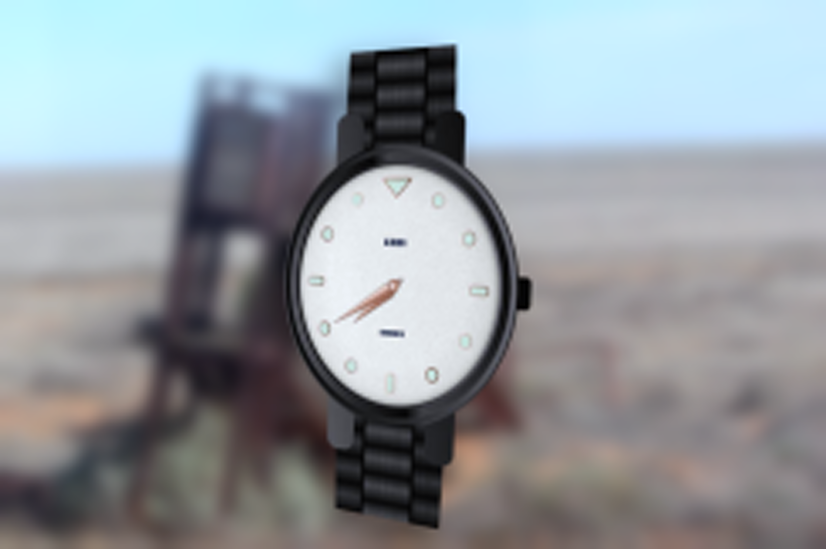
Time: {"hour": 7, "minute": 40}
